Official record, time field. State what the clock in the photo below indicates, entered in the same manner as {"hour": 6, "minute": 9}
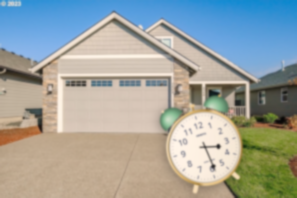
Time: {"hour": 3, "minute": 29}
